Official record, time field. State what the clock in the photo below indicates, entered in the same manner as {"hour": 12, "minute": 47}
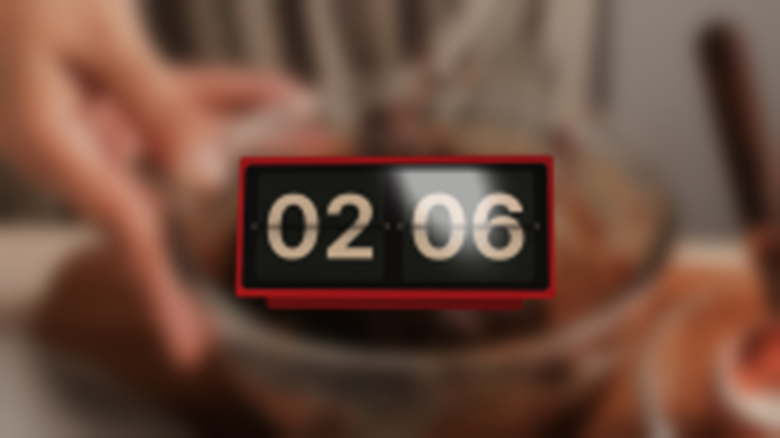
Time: {"hour": 2, "minute": 6}
